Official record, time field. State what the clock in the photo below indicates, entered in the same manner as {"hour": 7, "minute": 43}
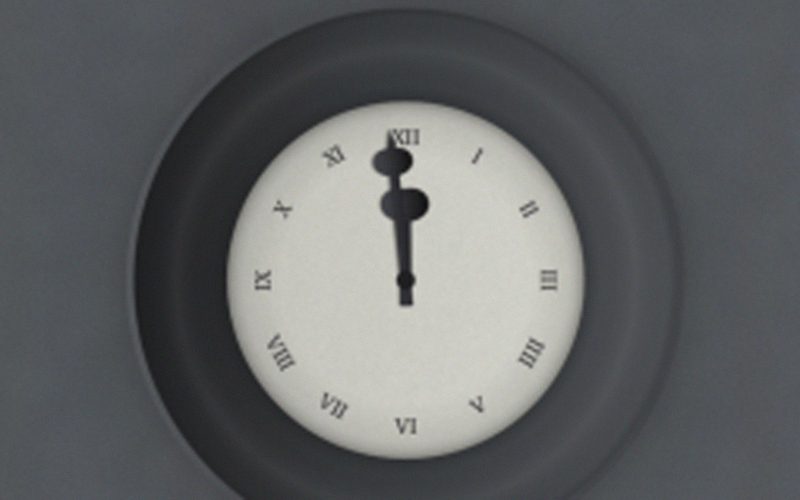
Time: {"hour": 11, "minute": 59}
